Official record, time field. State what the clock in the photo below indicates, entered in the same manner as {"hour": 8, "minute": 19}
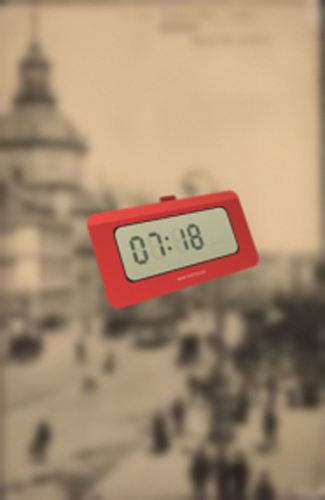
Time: {"hour": 7, "minute": 18}
